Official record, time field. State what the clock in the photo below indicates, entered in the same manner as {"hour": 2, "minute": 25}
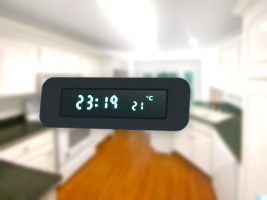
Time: {"hour": 23, "minute": 19}
